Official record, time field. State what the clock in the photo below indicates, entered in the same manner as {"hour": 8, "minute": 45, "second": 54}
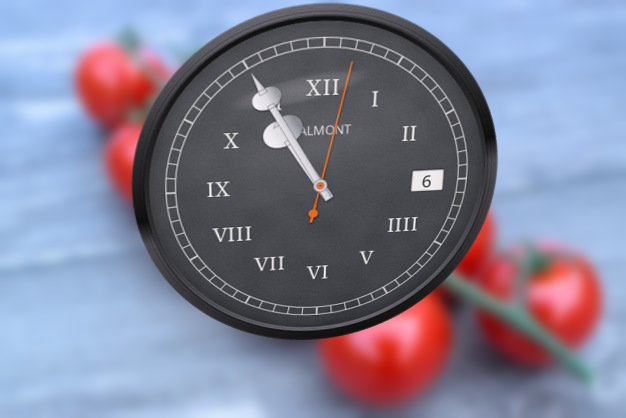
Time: {"hour": 10, "minute": 55, "second": 2}
